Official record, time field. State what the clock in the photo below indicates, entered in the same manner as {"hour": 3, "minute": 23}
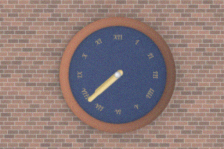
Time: {"hour": 7, "minute": 38}
